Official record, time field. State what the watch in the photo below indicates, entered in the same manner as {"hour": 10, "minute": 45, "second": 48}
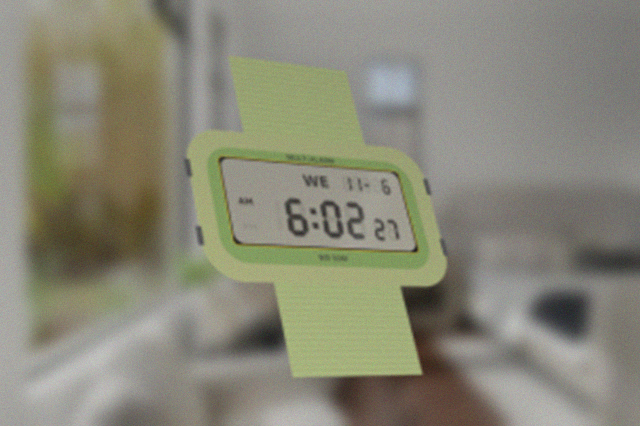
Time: {"hour": 6, "minute": 2, "second": 27}
